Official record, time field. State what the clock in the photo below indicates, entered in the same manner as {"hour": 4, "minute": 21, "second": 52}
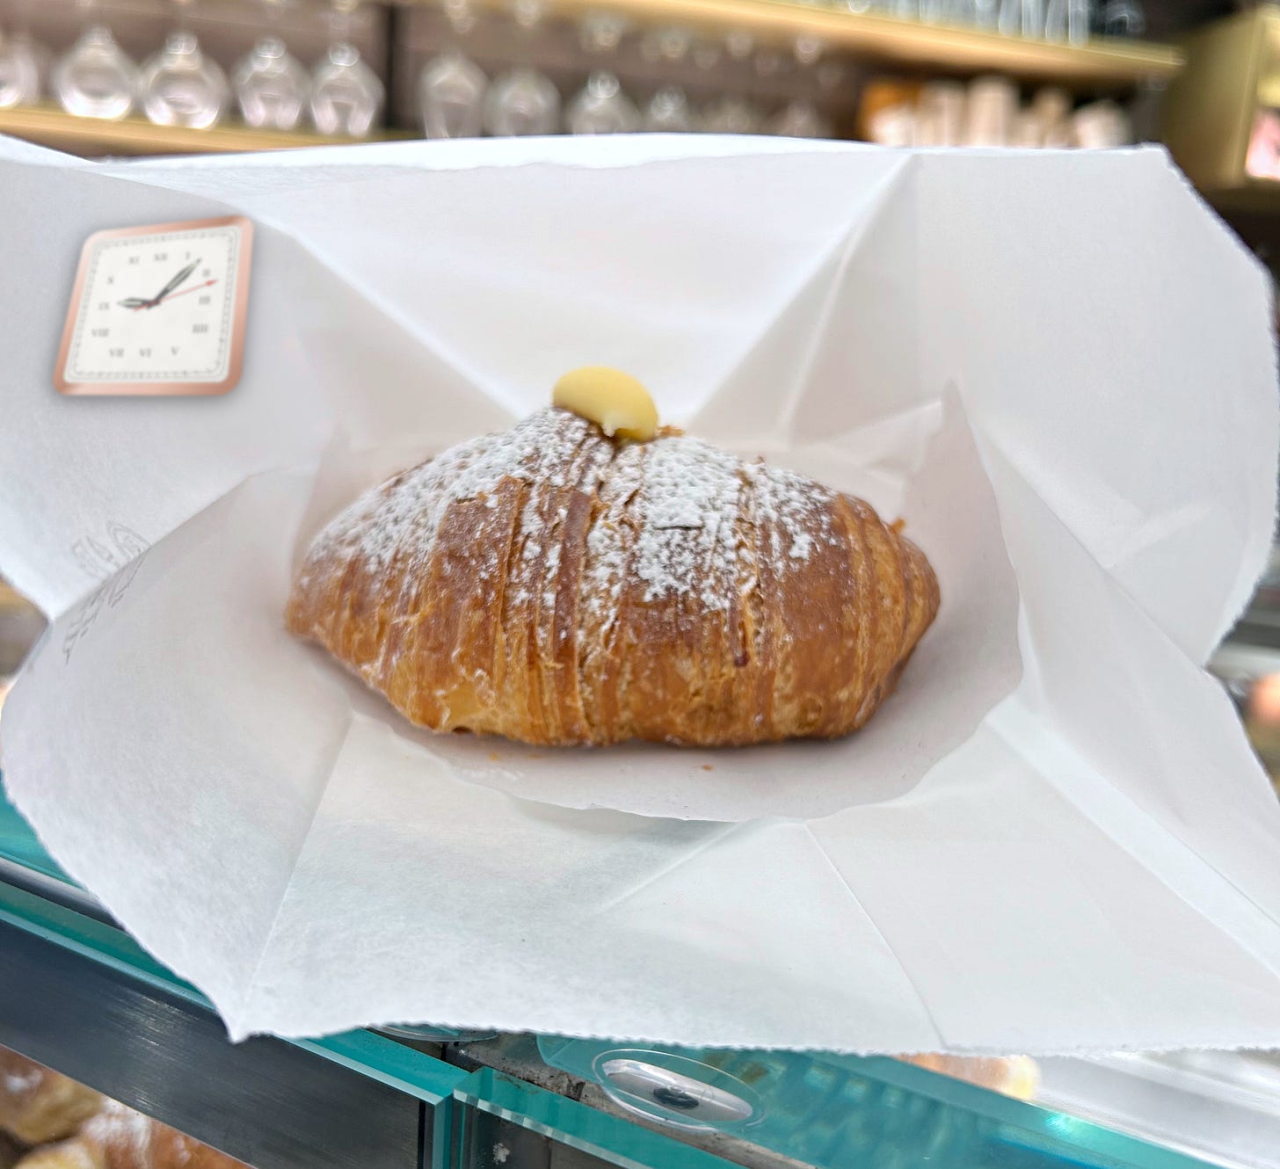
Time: {"hour": 9, "minute": 7, "second": 12}
